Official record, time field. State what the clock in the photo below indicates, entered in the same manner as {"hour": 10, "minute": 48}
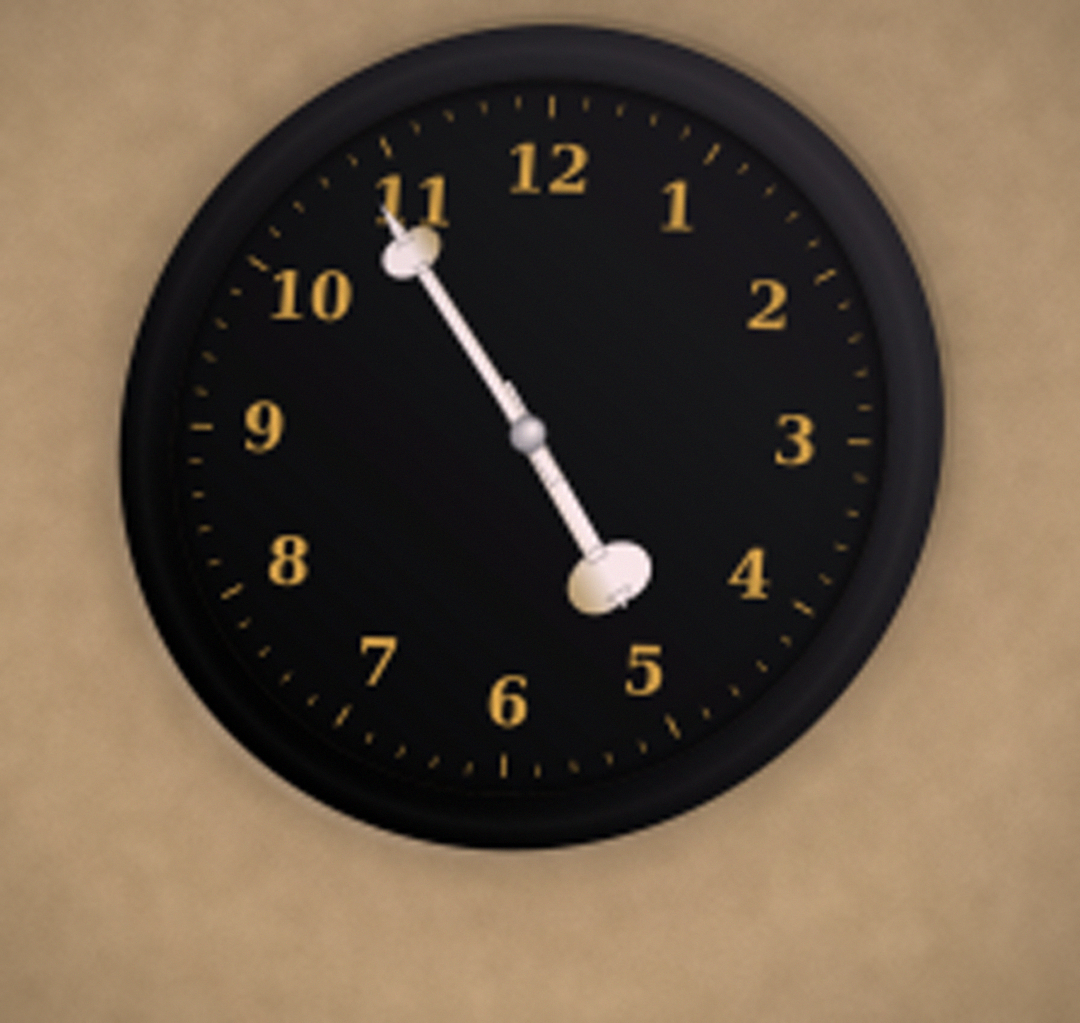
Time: {"hour": 4, "minute": 54}
